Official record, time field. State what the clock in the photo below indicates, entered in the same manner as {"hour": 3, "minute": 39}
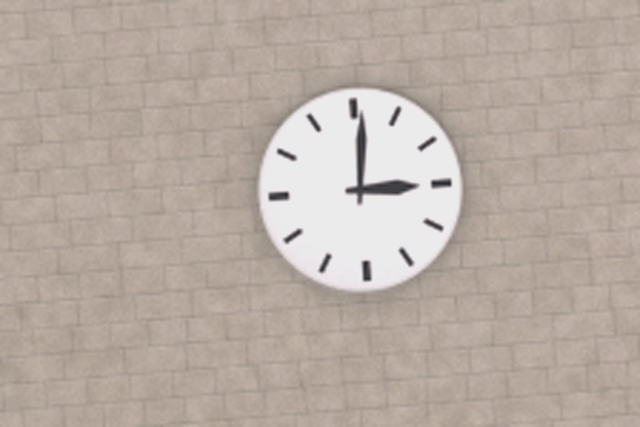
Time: {"hour": 3, "minute": 1}
